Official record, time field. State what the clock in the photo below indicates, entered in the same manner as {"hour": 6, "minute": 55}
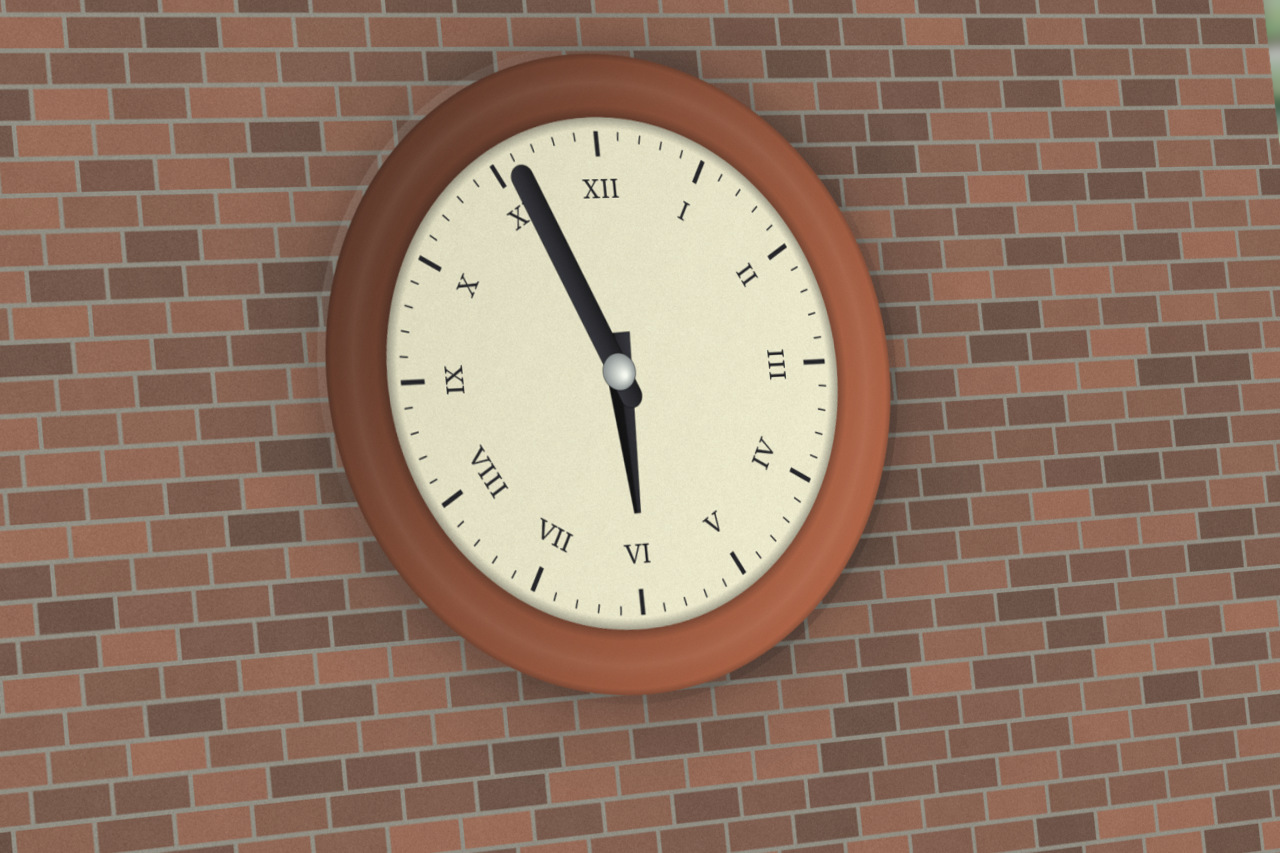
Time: {"hour": 5, "minute": 56}
